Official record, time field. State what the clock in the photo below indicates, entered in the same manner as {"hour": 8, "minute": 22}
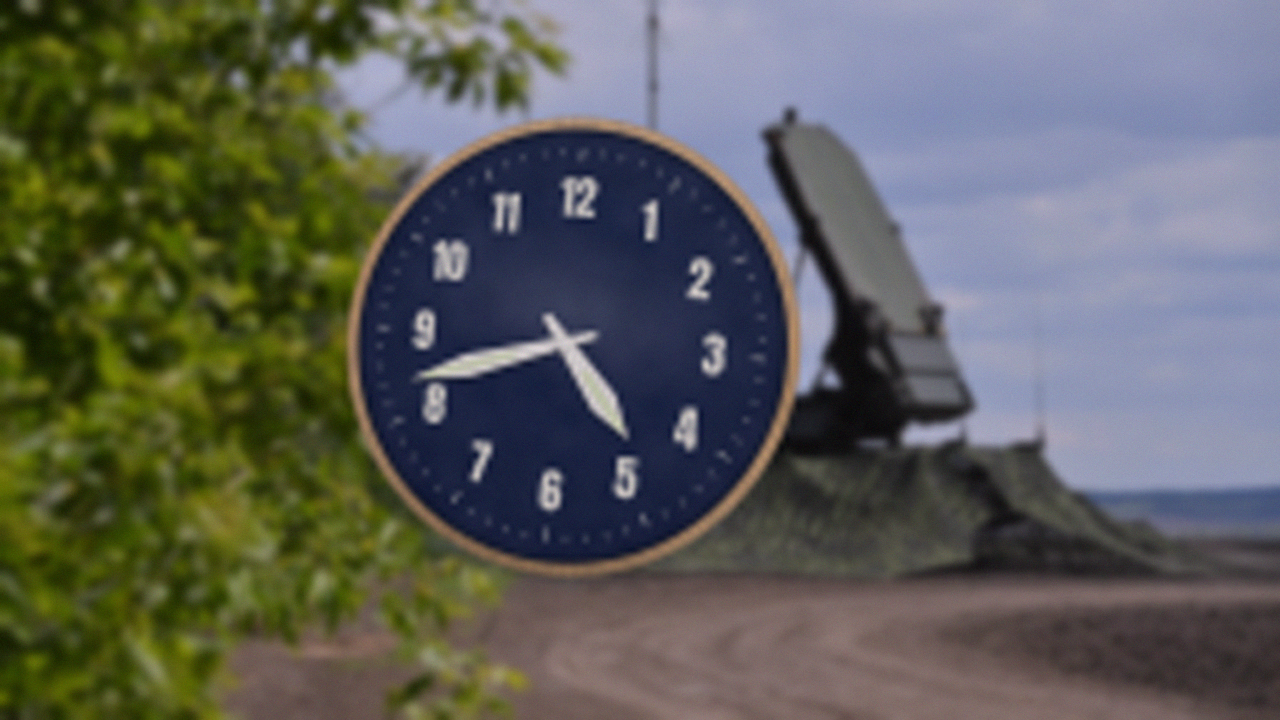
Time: {"hour": 4, "minute": 42}
